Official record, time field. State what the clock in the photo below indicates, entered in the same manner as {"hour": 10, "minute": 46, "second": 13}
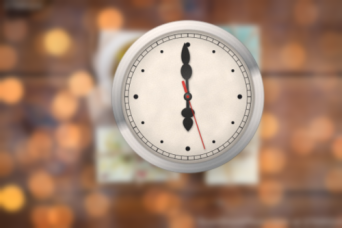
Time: {"hour": 5, "minute": 59, "second": 27}
